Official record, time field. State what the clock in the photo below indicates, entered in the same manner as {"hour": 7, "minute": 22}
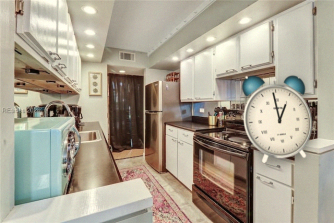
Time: {"hour": 12, "minute": 59}
